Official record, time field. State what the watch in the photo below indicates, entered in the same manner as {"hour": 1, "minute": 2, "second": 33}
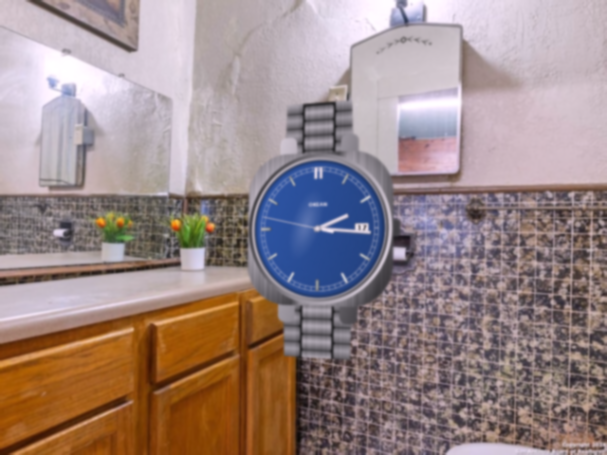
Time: {"hour": 2, "minute": 15, "second": 47}
